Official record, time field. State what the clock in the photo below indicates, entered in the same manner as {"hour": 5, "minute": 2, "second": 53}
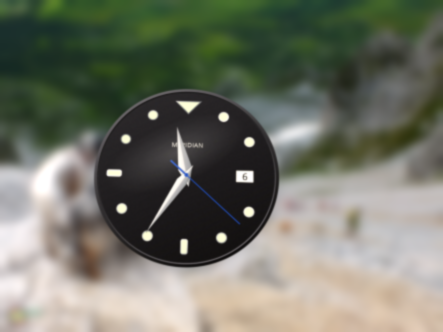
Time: {"hour": 11, "minute": 35, "second": 22}
